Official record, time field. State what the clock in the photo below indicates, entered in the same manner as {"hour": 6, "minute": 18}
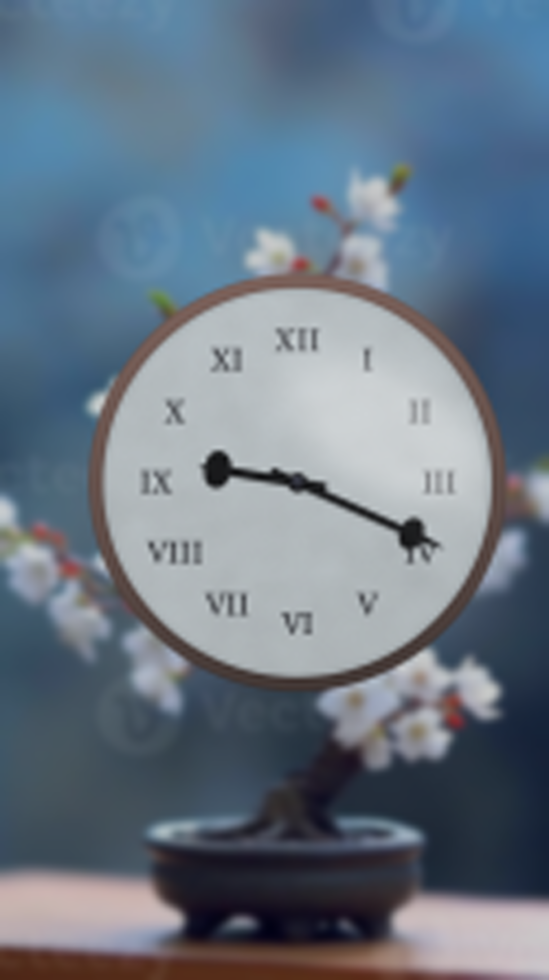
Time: {"hour": 9, "minute": 19}
